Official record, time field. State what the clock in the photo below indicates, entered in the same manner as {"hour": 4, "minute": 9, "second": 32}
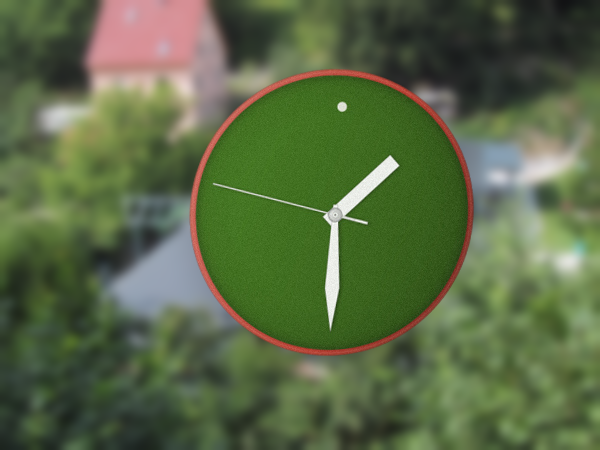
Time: {"hour": 1, "minute": 29, "second": 47}
